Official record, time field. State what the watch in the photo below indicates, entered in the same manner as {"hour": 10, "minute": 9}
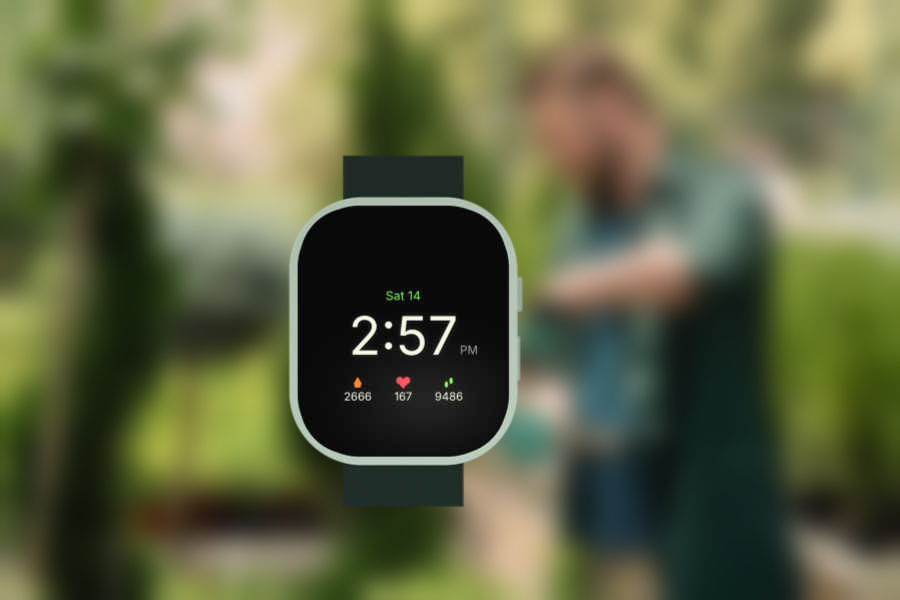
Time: {"hour": 2, "minute": 57}
